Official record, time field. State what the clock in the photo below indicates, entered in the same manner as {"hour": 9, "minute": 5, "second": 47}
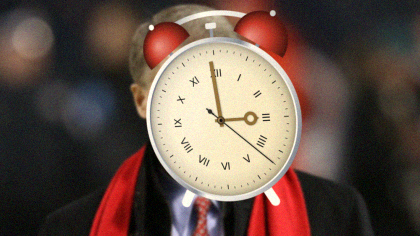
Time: {"hour": 2, "minute": 59, "second": 22}
